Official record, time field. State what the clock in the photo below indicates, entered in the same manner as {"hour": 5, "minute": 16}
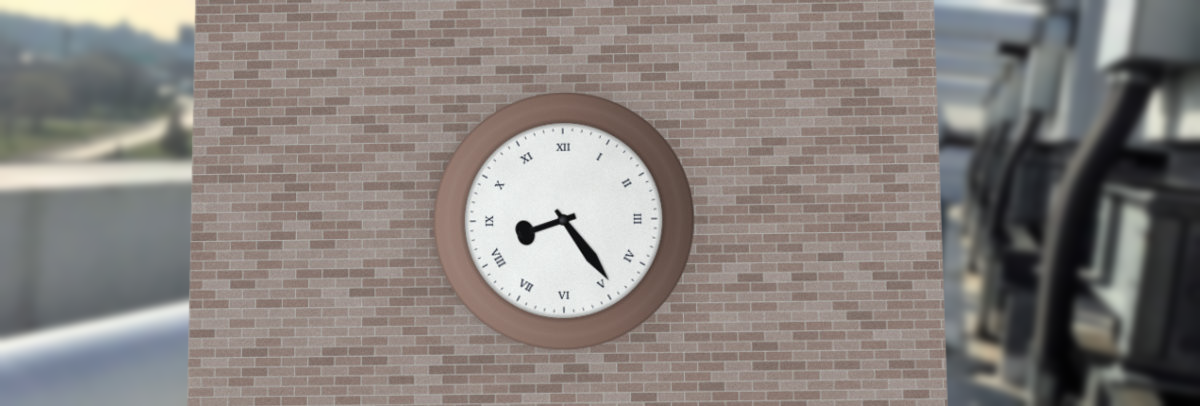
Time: {"hour": 8, "minute": 24}
